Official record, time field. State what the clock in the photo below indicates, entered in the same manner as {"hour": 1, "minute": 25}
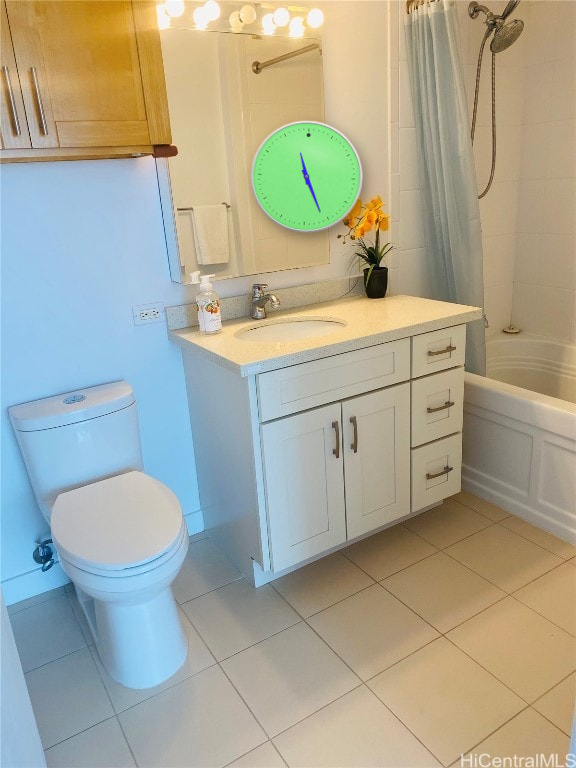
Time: {"hour": 11, "minute": 26}
